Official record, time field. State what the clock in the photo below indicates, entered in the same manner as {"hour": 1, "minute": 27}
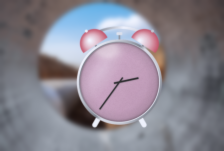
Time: {"hour": 2, "minute": 36}
